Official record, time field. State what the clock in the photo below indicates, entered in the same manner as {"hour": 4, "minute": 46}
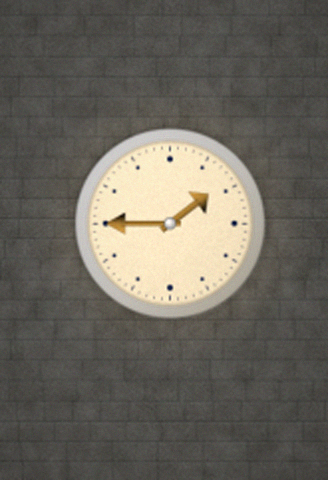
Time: {"hour": 1, "minute": 45}
